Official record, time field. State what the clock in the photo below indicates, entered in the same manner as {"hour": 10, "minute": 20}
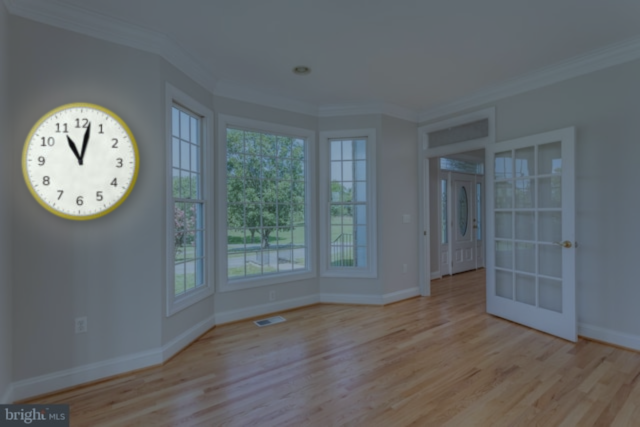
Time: {"hour": 11, "minute": 2}
